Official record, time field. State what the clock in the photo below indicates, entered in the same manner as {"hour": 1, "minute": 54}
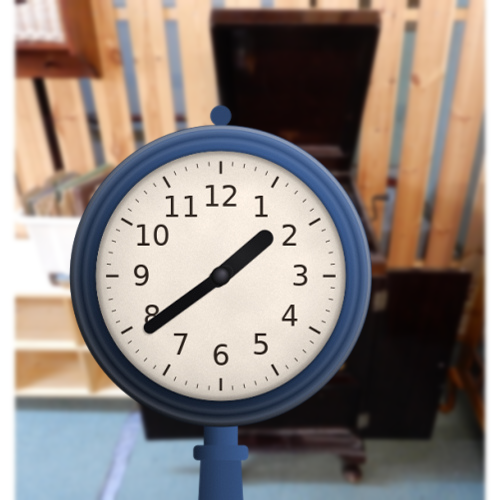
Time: {"hour": 1, "minute": 39}
